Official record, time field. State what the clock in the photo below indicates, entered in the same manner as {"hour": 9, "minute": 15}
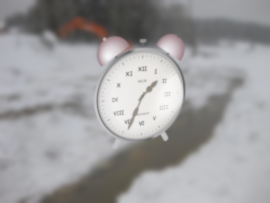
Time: {"hour": 1, "minute": 34}
